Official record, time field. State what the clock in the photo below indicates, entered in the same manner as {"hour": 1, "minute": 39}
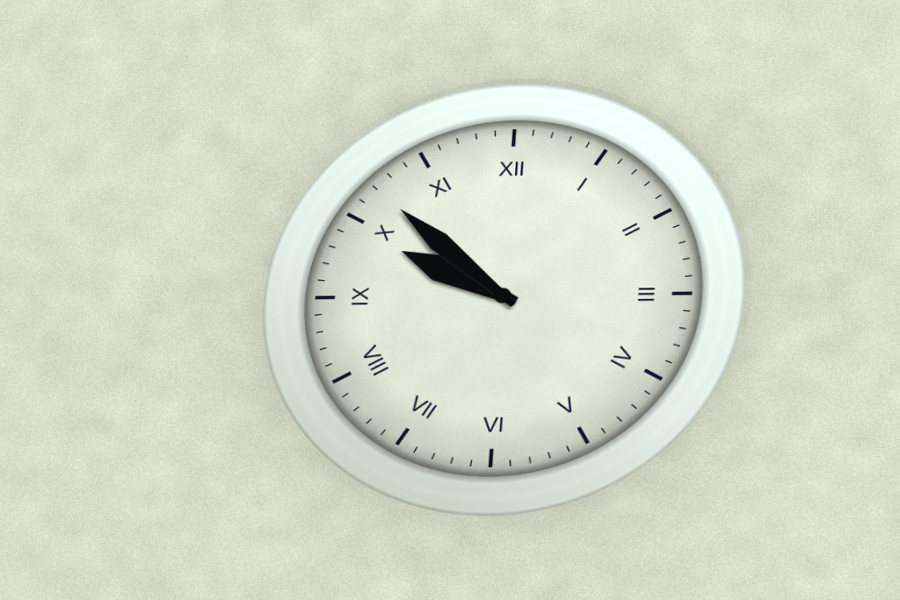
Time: {"hour": 9, "minute": 52}
